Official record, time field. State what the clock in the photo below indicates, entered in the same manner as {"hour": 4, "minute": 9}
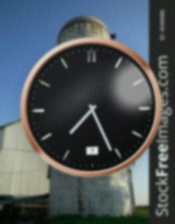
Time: {"hour": 7, "minute": 26}
